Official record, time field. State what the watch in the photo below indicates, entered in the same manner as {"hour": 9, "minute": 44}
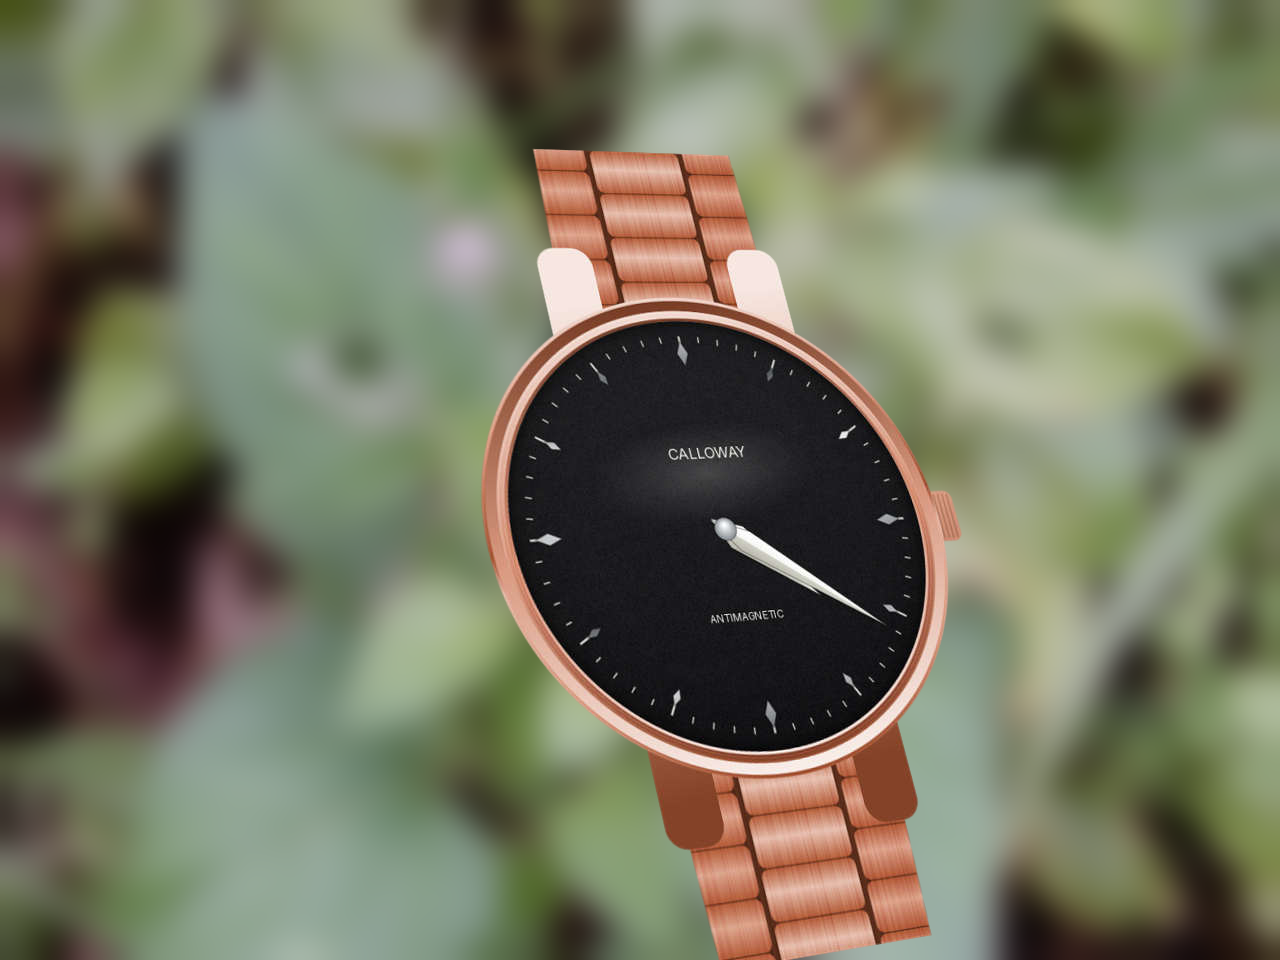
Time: {"hour": 4, "minute": 21}
